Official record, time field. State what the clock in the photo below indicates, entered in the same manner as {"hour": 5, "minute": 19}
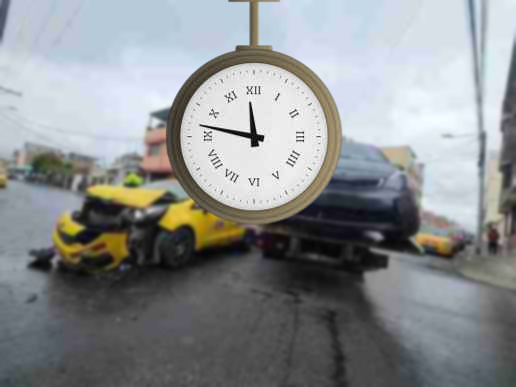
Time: {"hour": 11, "minute": 47}
